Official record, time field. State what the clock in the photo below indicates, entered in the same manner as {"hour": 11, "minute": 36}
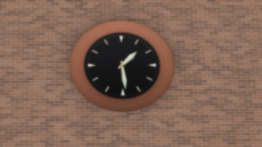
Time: {"hour": 1, "minute": 29}
